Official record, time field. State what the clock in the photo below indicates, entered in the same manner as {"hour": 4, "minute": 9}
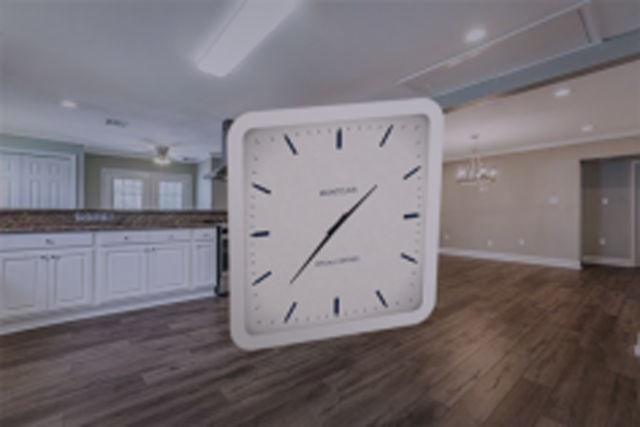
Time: {"hour": 1, "minute": 37}
